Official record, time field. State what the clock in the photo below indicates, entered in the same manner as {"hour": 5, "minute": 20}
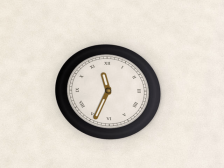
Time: {"hour": 11, "minute": 34}
